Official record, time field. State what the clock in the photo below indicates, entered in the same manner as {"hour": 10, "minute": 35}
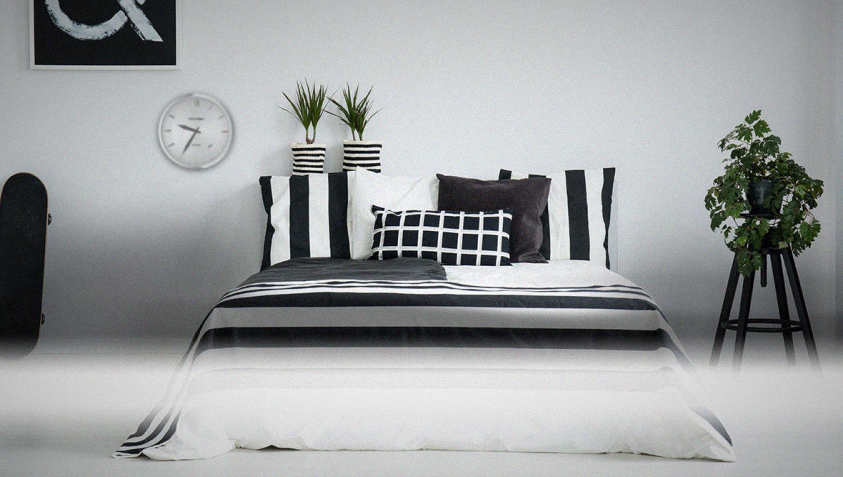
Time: {"hour": 9, "minute": 35}
